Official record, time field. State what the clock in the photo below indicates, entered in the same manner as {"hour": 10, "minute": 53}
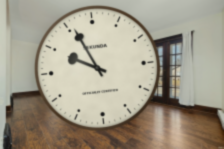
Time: {"hour": 9, "minute": 56}
